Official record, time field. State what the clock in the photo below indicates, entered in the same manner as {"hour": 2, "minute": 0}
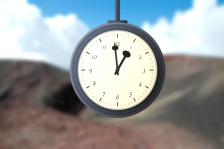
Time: {"hour": 12, "minute": 59}
